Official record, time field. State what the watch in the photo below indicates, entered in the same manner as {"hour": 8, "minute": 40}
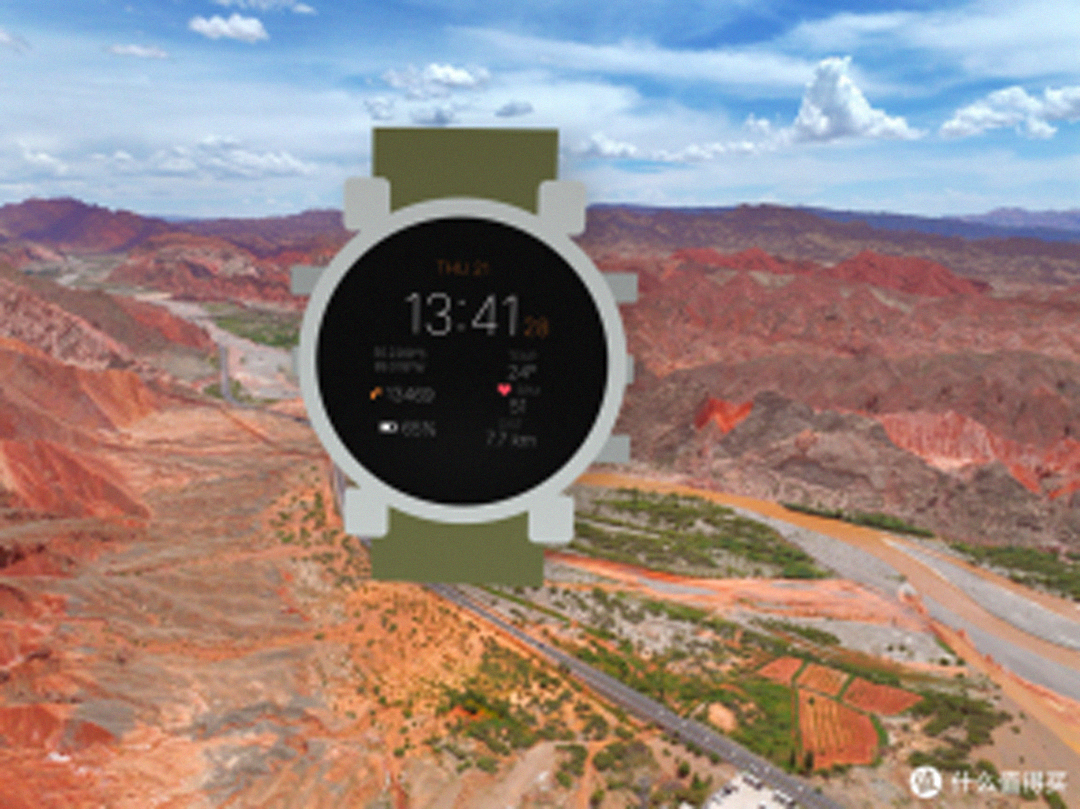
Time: {"hour": 13, "minute": 41}
